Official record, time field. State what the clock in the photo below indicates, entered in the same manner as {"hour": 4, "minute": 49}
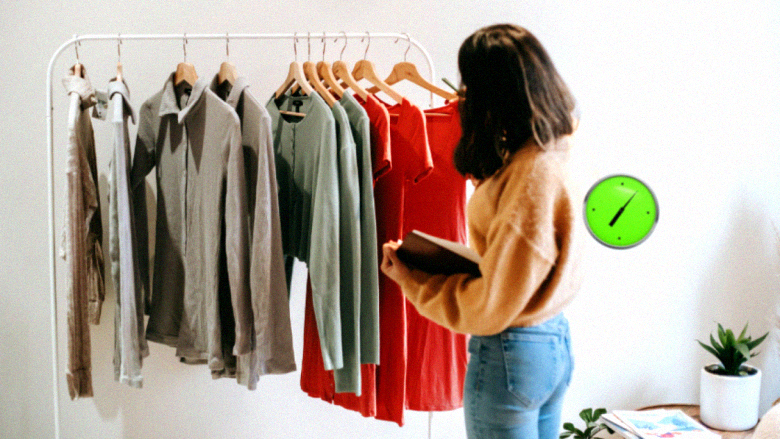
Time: {"hour": 7, "minute": 6}
